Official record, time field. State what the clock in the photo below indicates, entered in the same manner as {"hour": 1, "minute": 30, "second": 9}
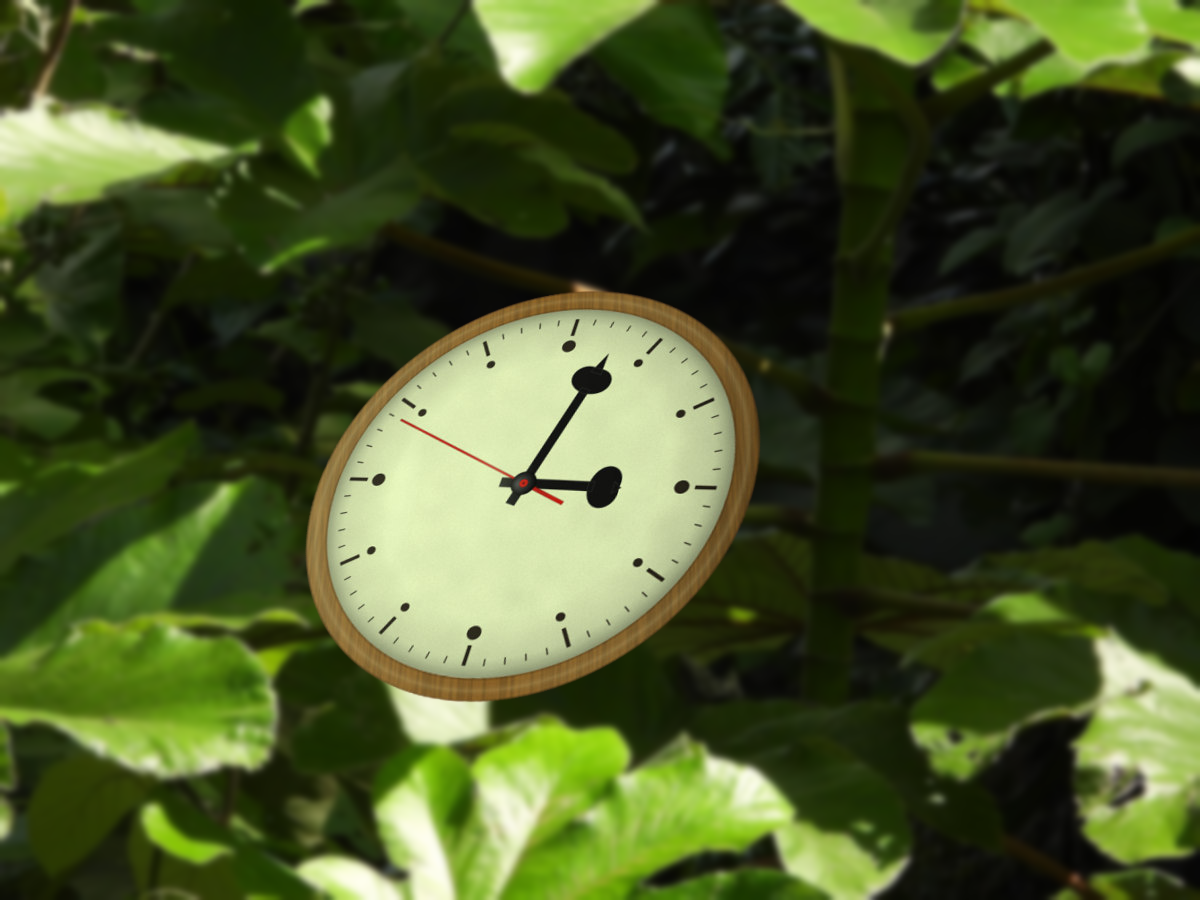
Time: {"hour": 3, "minute": 2, "second": 49}
